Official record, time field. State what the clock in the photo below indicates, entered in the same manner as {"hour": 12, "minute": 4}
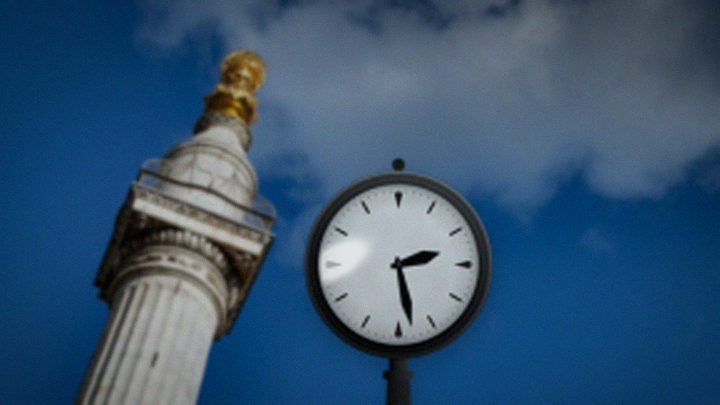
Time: {"hour": 2, "minute": 28}
